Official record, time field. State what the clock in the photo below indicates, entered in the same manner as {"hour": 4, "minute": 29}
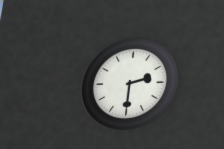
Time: {"hour": 2, "minute": 30}
